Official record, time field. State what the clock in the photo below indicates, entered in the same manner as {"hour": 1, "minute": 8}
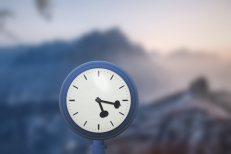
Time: {"hour": 5, "minute": 17}
